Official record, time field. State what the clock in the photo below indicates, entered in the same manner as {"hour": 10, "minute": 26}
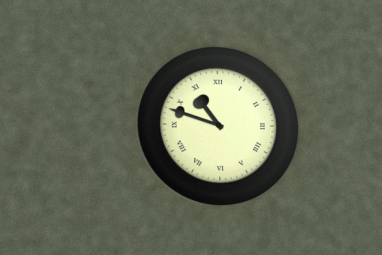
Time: {"hour": 10, "minute": 48}
